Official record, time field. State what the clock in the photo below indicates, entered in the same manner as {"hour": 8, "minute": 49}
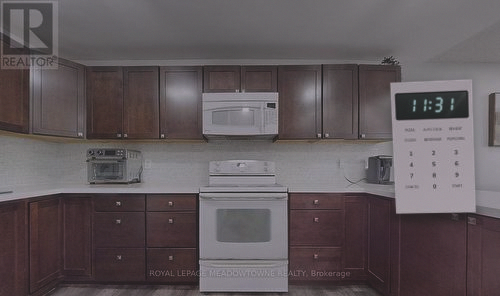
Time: {"hour": 11, "minute": 31}
